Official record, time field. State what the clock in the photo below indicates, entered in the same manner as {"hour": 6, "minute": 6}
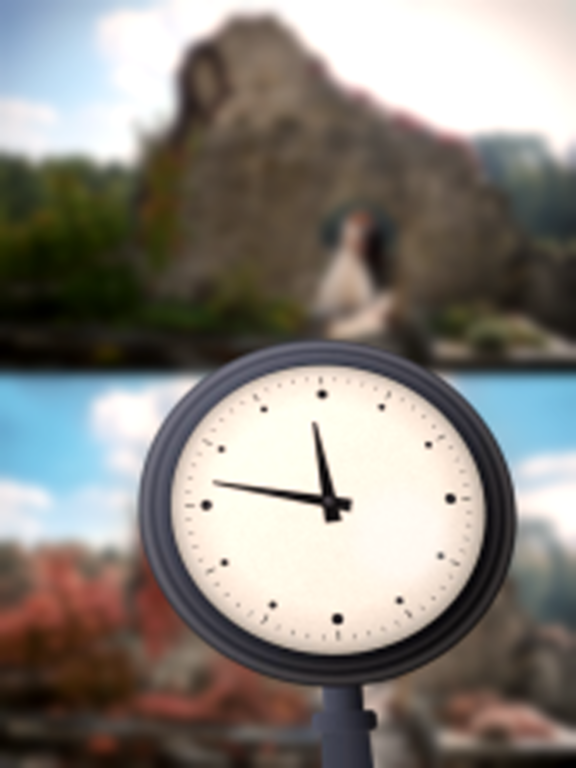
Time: {"hour": 11, "minute": 47}
